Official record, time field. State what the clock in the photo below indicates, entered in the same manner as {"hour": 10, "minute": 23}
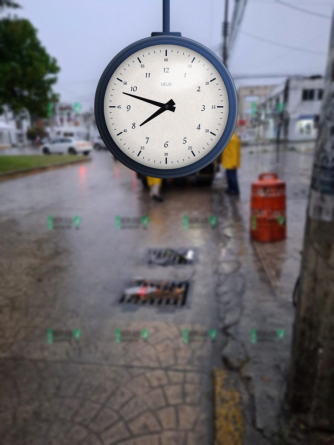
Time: {"hour": 7, "minute": 48}
